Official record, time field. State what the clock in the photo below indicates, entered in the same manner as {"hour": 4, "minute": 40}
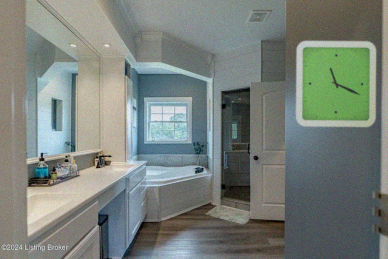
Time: {"hour": 11, "minute": 19}
